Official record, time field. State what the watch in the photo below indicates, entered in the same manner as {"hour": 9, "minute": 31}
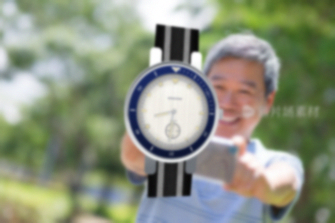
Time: {"hour": 8, "minute": 31}
